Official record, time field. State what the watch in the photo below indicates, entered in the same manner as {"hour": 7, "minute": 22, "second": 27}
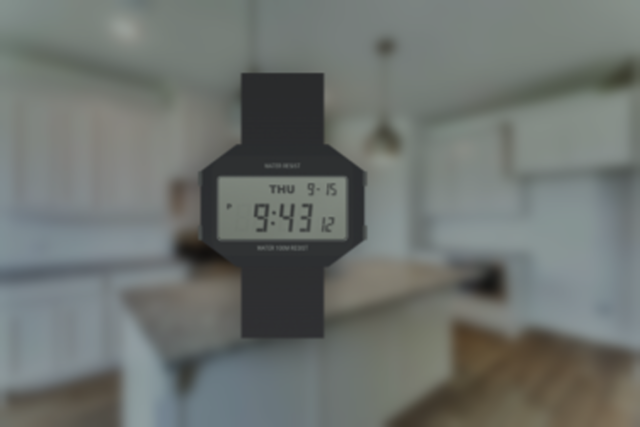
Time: {"hour": 9, "minute": 43, "second": 12}
